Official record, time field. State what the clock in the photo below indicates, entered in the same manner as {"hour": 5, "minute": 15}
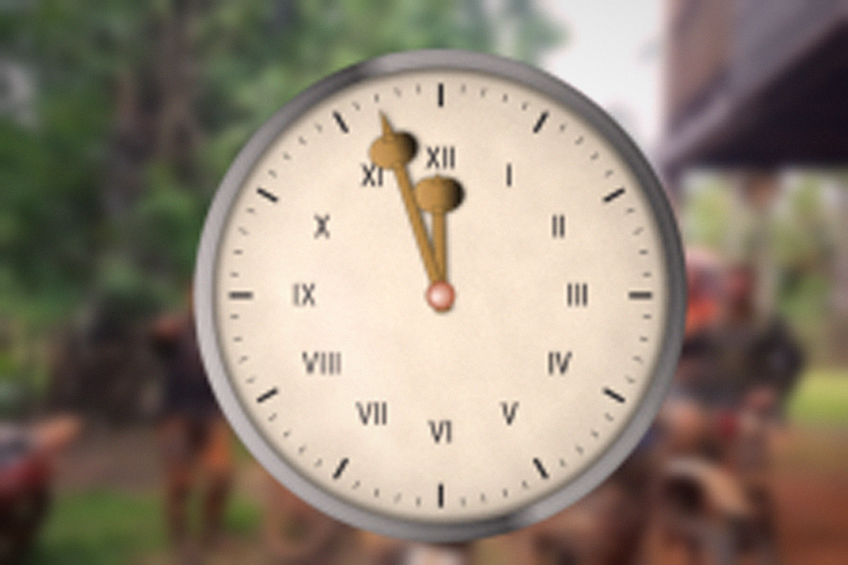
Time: {"hour": 11, "minute": 57}
